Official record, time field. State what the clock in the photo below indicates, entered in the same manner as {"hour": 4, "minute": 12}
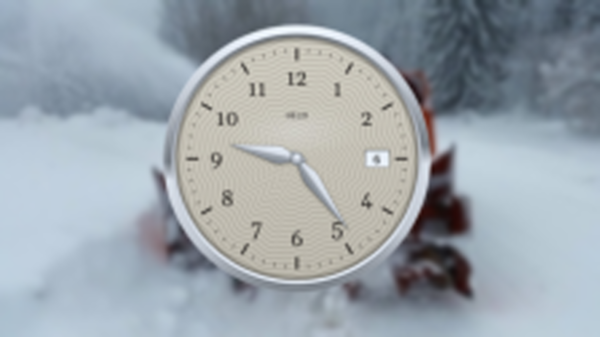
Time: {"hour": 9, "minute": 24}
